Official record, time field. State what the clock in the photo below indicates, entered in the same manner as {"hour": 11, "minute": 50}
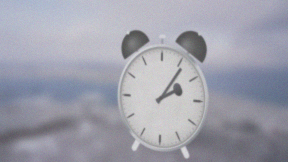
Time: {"hour": 2, "minute": 6}
